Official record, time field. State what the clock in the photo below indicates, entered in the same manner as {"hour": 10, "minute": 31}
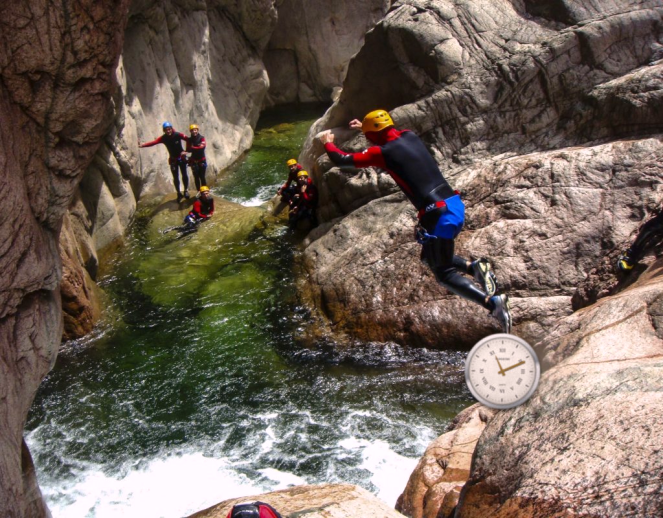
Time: {"hour": 11, "minute": 11}
